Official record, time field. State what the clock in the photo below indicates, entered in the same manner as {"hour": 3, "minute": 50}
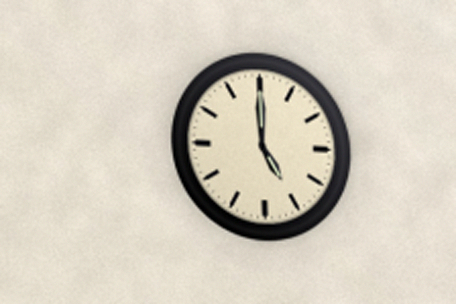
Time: {"hour": 5, "minute": 0}
